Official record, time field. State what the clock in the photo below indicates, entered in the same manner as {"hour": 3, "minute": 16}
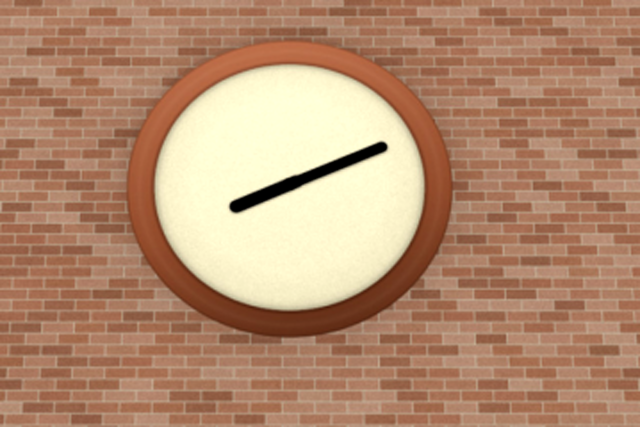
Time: {"hour": 8, "minute": 11}
